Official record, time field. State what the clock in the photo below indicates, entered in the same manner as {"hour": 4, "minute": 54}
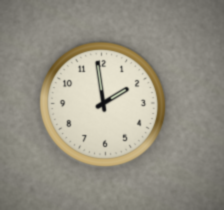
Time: {"hour": 1, "minute": 59}
